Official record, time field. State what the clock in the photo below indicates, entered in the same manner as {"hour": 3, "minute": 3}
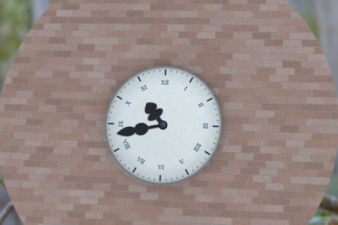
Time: {"hour": 10, "minute": 43}
